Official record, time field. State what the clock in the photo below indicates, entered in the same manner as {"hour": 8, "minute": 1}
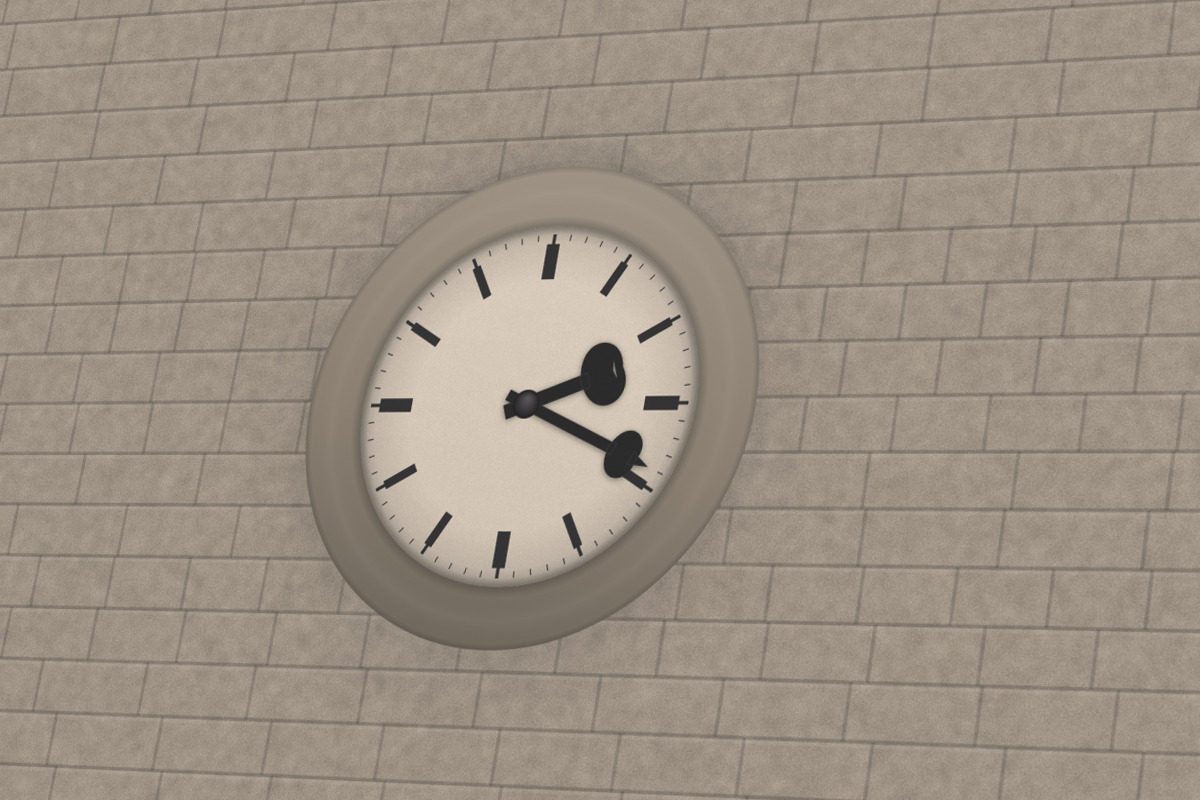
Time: {"hour": 2, "minute": 19}
